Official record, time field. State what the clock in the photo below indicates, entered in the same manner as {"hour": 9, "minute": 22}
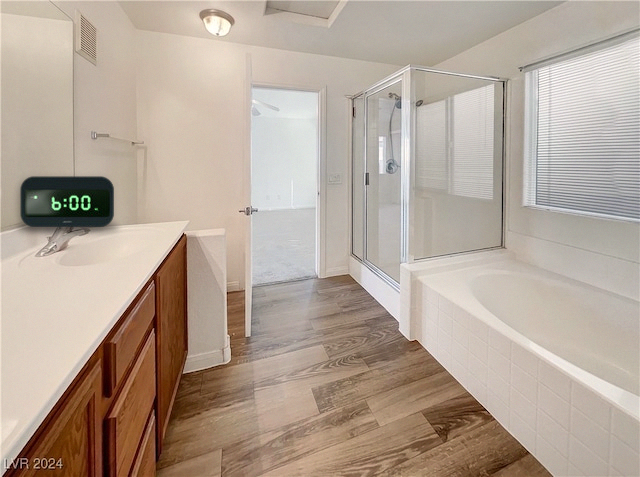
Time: {"hour": 6, "minute": 0}
